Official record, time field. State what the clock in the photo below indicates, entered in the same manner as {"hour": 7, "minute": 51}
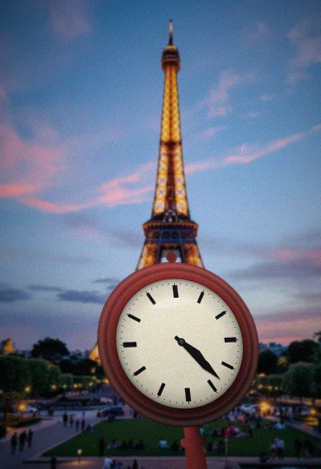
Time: {"hour": 4, "minute": 23}
